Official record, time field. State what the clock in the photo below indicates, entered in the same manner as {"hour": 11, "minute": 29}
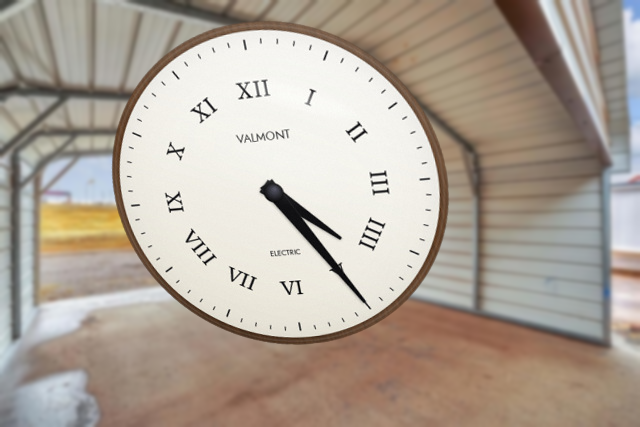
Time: {"hour": 4, "minute": 25}
